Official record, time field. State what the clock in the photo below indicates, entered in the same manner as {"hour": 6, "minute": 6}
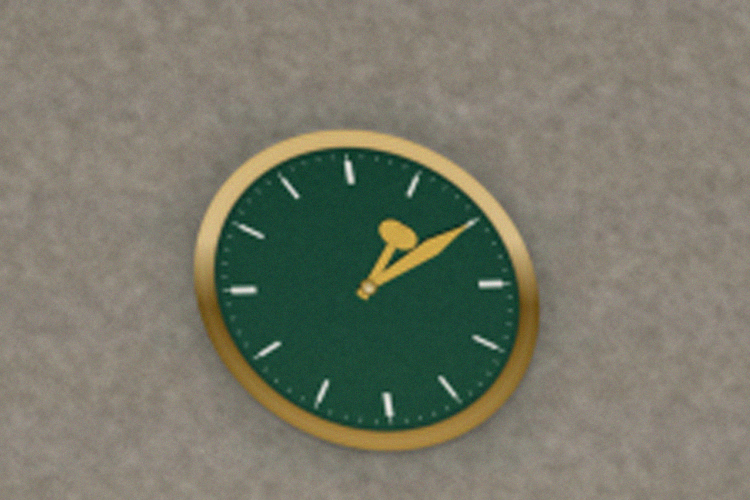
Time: {"hour": 1, "minute": 10}
